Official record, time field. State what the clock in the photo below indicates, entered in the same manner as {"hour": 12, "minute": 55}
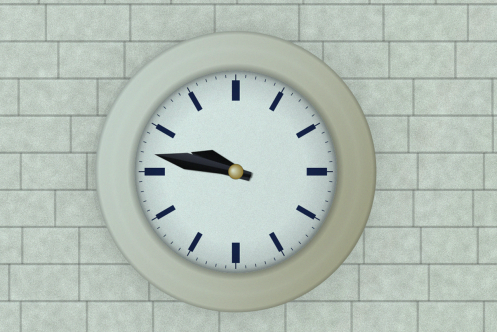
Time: {"hour": 9, "minute": 47}
